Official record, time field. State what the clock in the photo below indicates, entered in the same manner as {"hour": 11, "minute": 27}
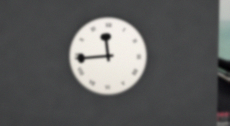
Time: {"hour": 11, "minute": 44}
